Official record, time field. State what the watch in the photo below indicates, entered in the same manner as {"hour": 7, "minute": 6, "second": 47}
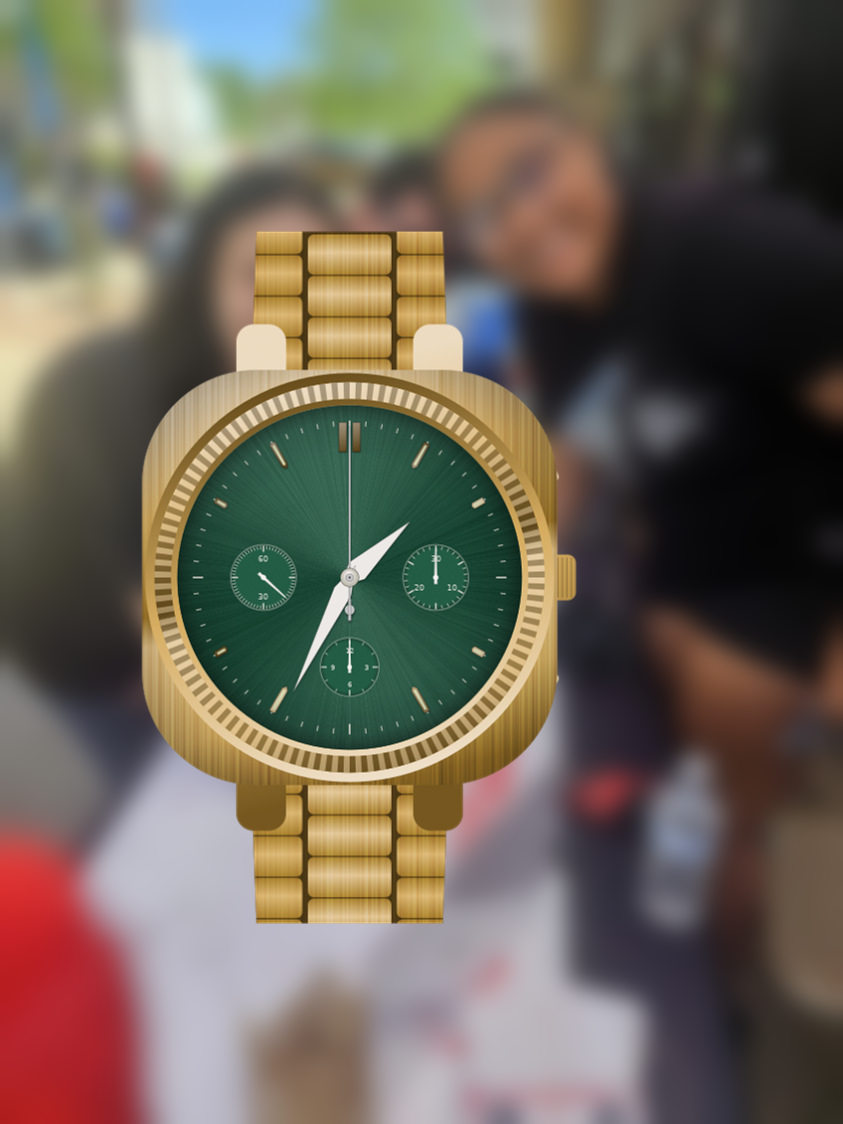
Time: {"hour": 1, "minute": 34, "second": 22}
